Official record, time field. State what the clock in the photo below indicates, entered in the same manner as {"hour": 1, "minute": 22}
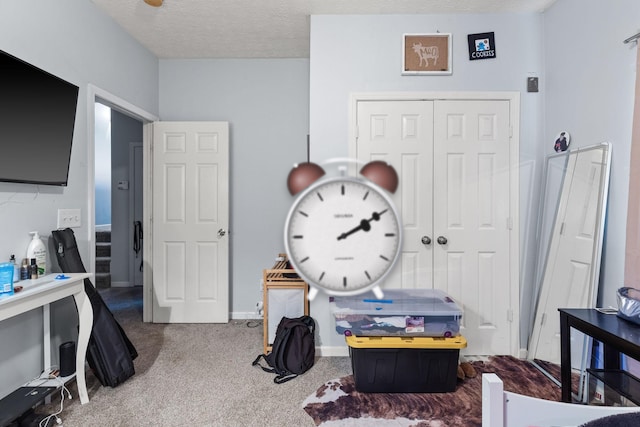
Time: {"hour": 2, "minute": 10}
